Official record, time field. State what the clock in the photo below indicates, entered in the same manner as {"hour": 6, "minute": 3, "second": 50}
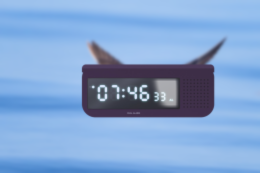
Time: {"hour": 7, "minute": 46, "second": 33}
